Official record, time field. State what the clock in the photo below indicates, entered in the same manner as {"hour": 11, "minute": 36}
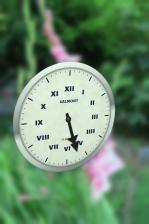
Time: {"hour": 5, "minute": 27}
